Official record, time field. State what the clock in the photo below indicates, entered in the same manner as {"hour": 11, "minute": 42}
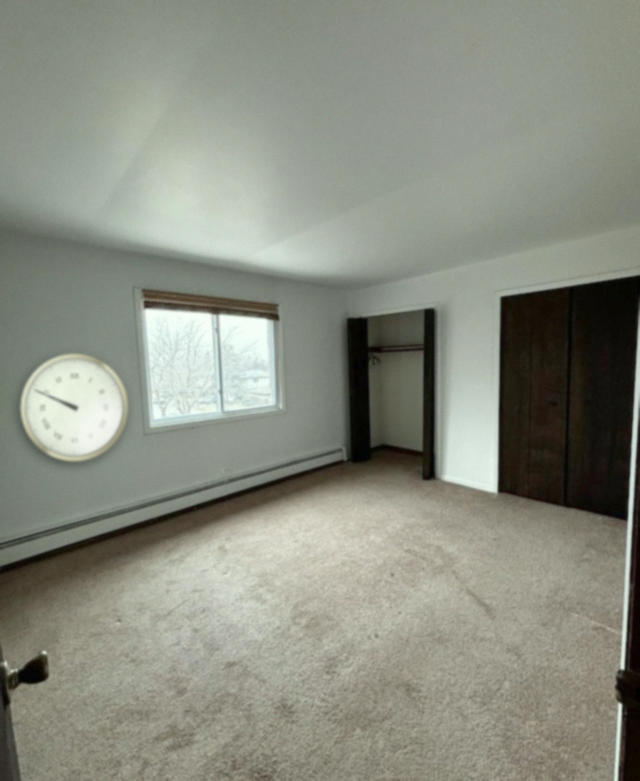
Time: {"hour": 9, "minute": 49}
